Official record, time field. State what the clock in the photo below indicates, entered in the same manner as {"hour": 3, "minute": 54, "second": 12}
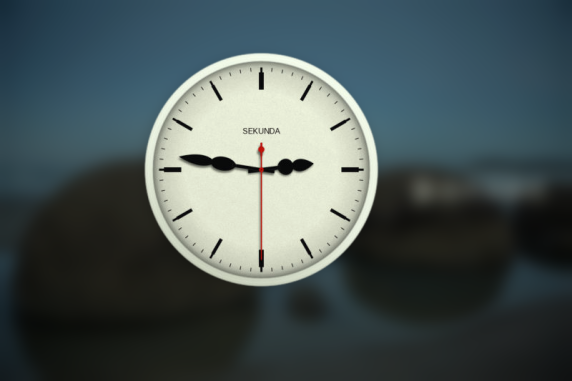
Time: {"hour": 2, "minute": 46, "second": 30}
